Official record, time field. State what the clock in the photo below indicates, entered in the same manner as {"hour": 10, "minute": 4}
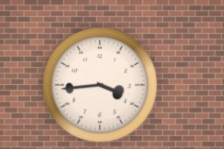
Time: {"hour": 3, "minute": 44}
